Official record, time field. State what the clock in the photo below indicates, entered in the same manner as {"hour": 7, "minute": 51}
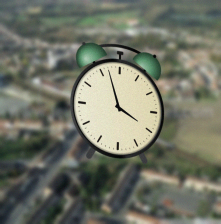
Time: {"hour": 3, "minute": 57}
